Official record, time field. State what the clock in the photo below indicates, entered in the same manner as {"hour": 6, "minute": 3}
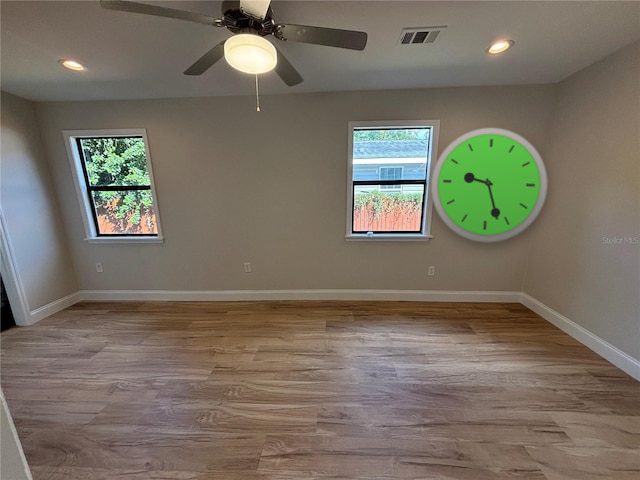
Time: {"hour": 9, "minute": 27}
